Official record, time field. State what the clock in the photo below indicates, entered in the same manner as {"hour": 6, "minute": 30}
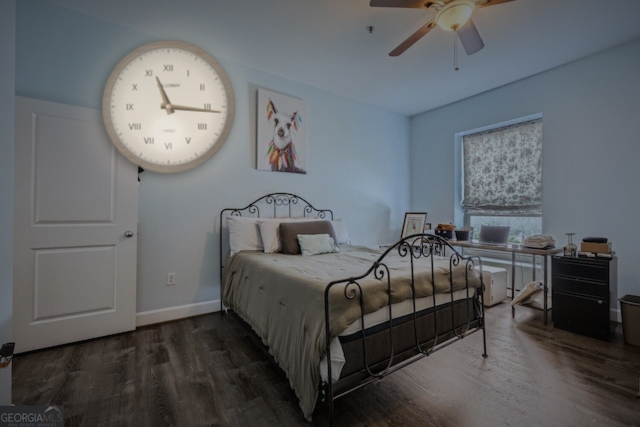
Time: {"hour": 11, "minute": 16}
